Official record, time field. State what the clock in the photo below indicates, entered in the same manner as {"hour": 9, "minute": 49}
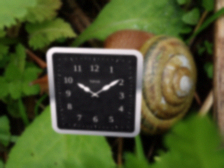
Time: {"hour": 10, "minute": 9}
